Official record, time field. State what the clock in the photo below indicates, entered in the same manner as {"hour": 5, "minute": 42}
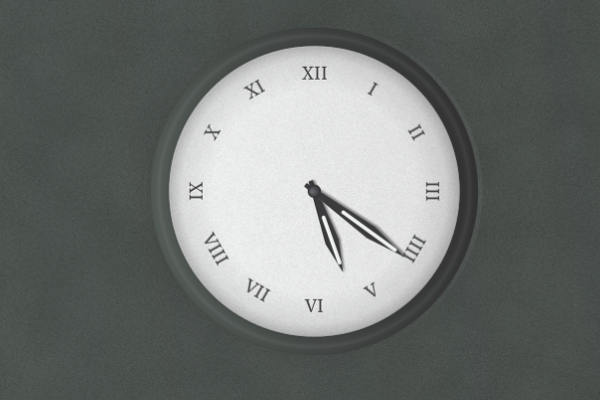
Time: {"hour": 5, "minute": 21}
